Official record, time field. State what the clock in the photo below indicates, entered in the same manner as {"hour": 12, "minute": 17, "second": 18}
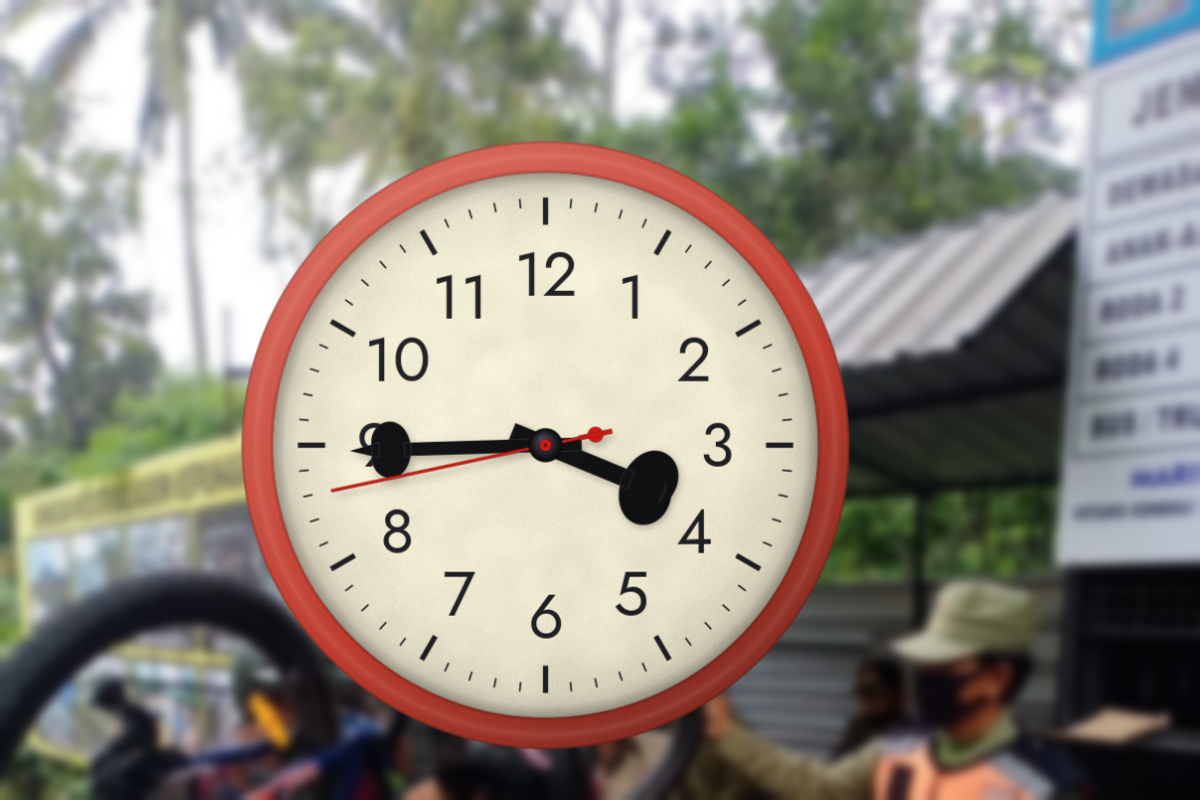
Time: {"hour": 3, "minute": 44, "second": 43}
